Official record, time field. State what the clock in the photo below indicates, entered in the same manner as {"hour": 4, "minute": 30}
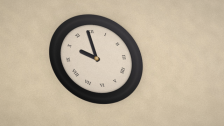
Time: {"hour": 9, "minute": 59}
